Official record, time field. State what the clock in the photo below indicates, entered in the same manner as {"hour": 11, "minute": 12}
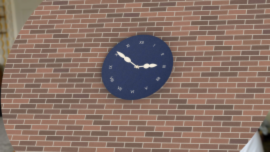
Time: {"hour": 2, "minute": 51}
